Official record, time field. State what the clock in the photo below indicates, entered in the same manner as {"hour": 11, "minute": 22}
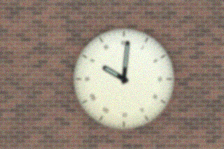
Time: {"hour": 10, "minute": 1}
